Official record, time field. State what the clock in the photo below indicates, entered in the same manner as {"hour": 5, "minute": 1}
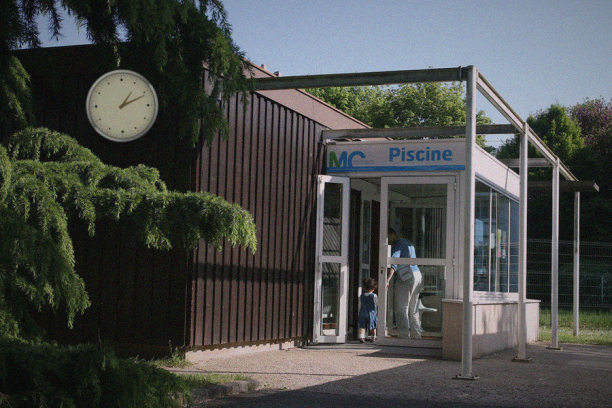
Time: {"hour": 1, "minute": 11}
